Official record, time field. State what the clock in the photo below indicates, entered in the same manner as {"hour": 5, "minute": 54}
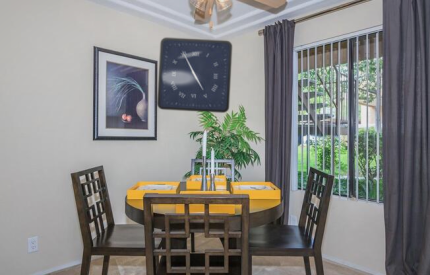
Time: {"hour": 4, "minute": 55}
